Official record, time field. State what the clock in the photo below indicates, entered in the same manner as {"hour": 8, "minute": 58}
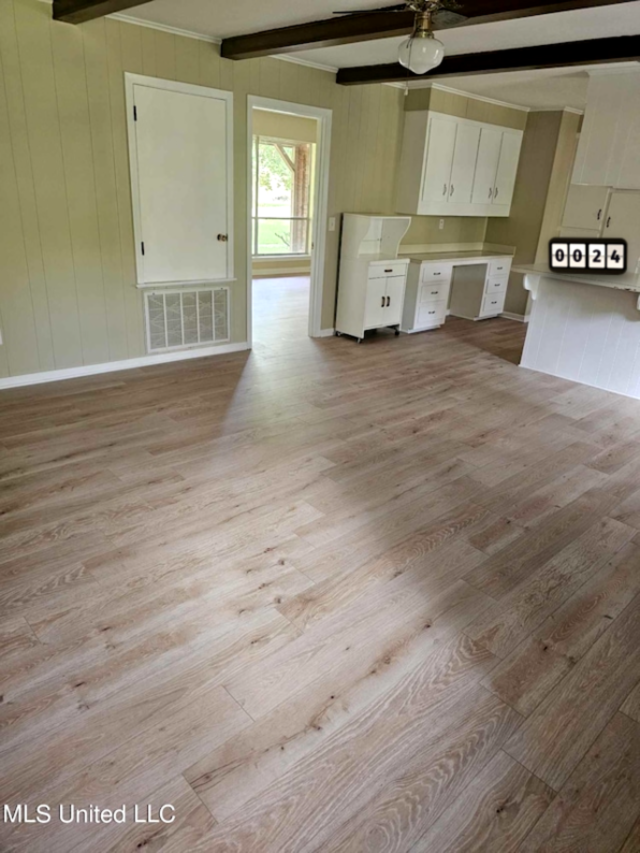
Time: {"hour": 0, "minute": 24}
